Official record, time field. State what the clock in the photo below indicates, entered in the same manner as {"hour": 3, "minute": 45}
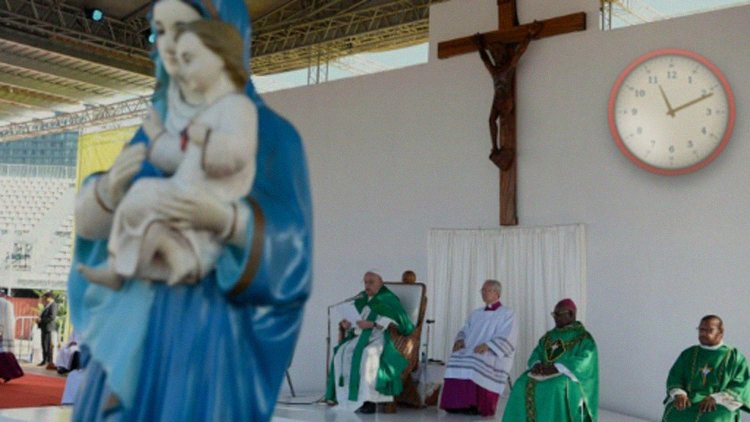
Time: {"hour": 11, "minute": 11}
